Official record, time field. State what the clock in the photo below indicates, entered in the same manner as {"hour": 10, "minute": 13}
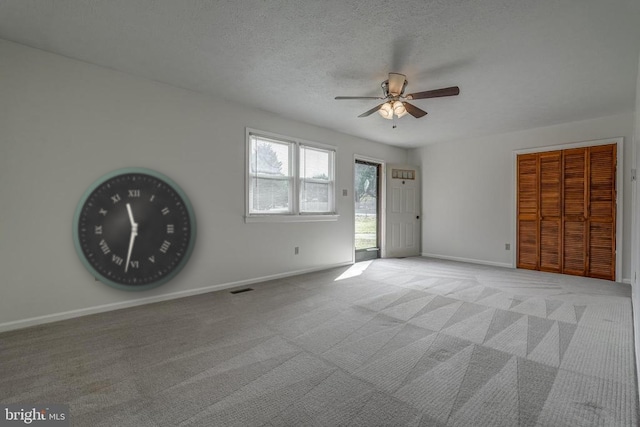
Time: {"hour": 11, "minute": 32}
